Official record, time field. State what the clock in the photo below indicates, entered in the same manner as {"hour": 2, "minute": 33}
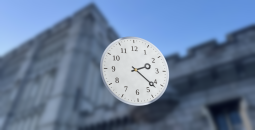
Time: {"hour": 2, "minute": 22}
